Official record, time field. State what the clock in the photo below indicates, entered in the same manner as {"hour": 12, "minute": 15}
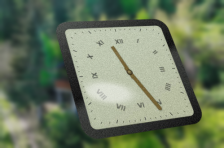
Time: {"hour": 11, "minute": 26}
